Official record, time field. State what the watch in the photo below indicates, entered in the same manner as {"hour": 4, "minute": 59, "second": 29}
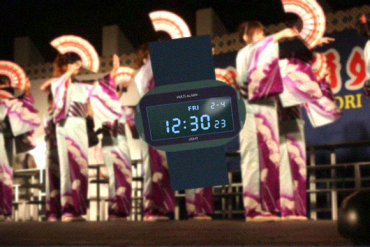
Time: {"hour": 12, "minute": 30, "second": 23}
